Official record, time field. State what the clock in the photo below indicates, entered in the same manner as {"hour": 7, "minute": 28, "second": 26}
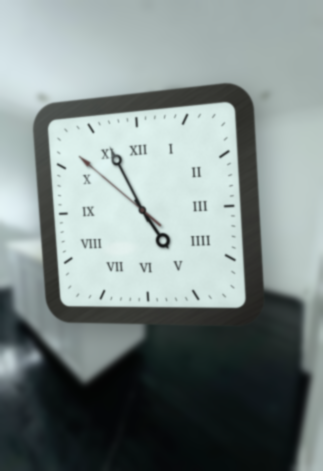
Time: {"hour": 4, "minute": 55, "second": 52}
